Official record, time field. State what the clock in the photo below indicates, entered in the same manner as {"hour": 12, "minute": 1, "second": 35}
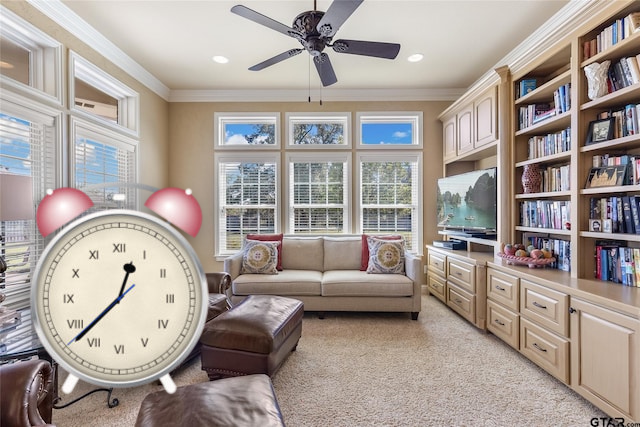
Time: {"hour": 12, "minute": 37, "second": 38}
